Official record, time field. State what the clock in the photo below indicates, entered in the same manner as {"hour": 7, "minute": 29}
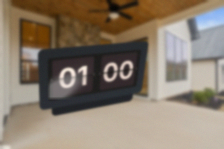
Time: {"hour": 1, "minute": 0}
